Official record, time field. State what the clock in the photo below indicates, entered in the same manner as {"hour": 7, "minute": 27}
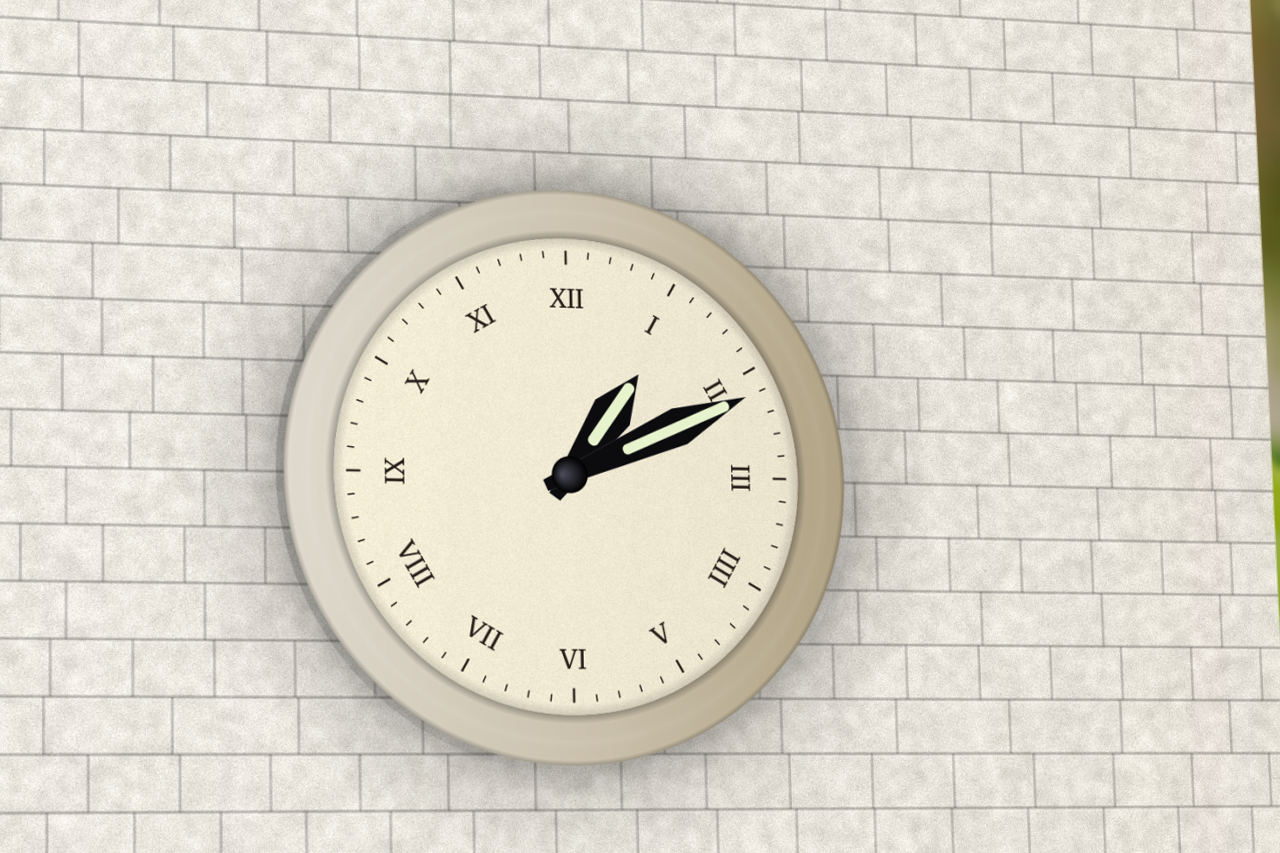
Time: {"hour": 1, "minute": 11}
